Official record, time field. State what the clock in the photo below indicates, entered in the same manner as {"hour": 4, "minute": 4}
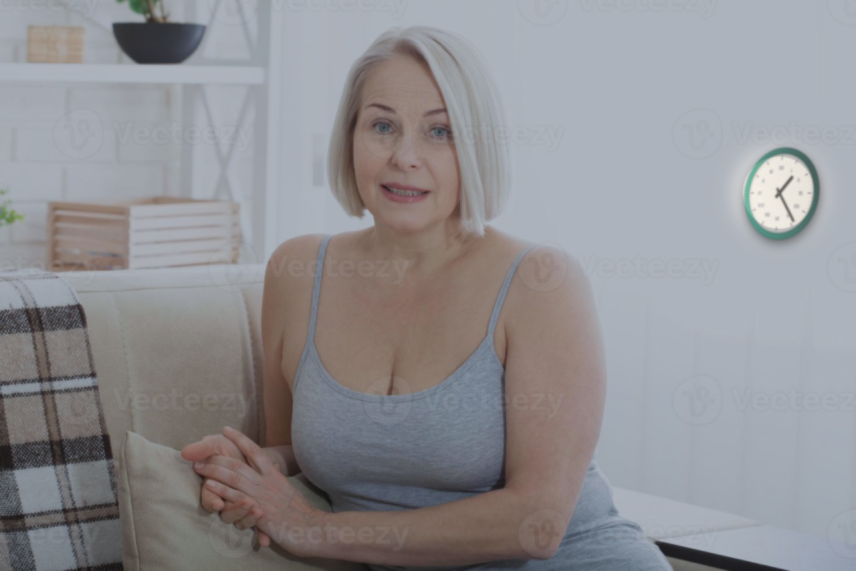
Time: {"hour": 1, "minute": 24}
